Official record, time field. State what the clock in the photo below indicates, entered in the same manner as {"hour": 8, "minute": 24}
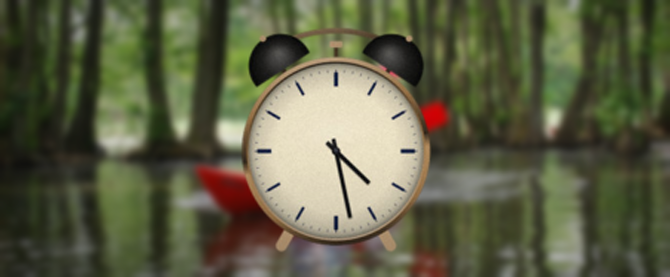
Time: {"hour": 4, "minute": 28}
